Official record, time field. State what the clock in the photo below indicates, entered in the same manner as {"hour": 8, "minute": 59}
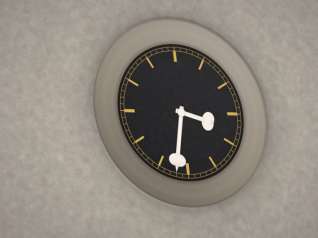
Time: {"hour": 3, "minute": 32}
